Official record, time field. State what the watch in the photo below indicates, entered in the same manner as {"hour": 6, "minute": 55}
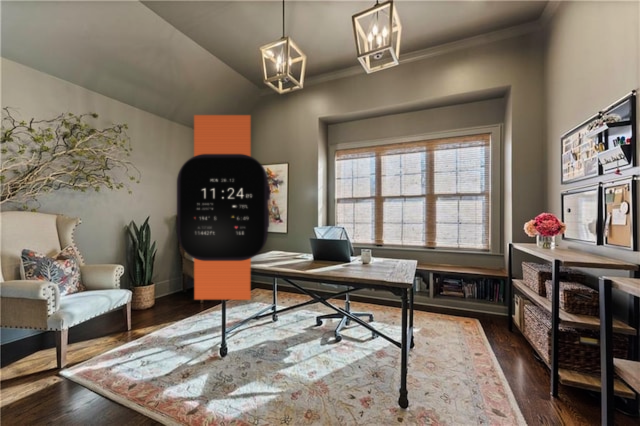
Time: {"hour": 11, "minute": 24}
